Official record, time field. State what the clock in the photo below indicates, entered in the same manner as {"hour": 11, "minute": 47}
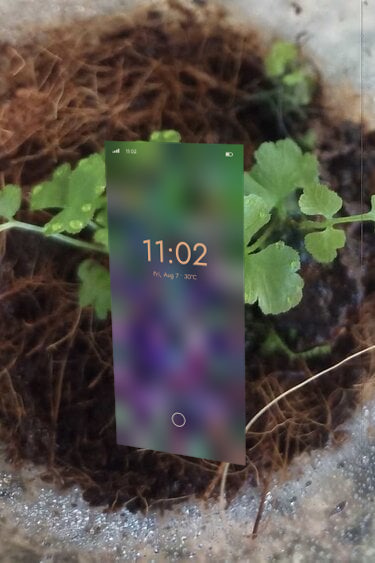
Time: {"hour": 11, "minute": 2}
